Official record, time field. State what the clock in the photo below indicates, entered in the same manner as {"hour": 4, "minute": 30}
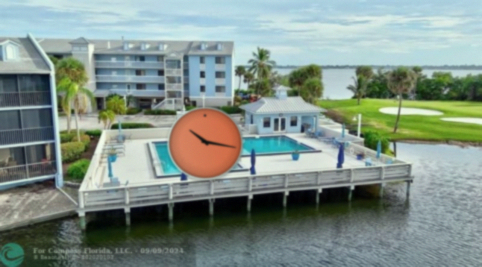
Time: {"hour": 10, "minute": 17}
